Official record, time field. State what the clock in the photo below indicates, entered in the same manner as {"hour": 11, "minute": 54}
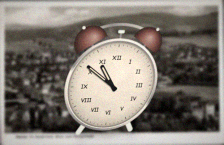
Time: {"hour": 10, "minute": 51}
